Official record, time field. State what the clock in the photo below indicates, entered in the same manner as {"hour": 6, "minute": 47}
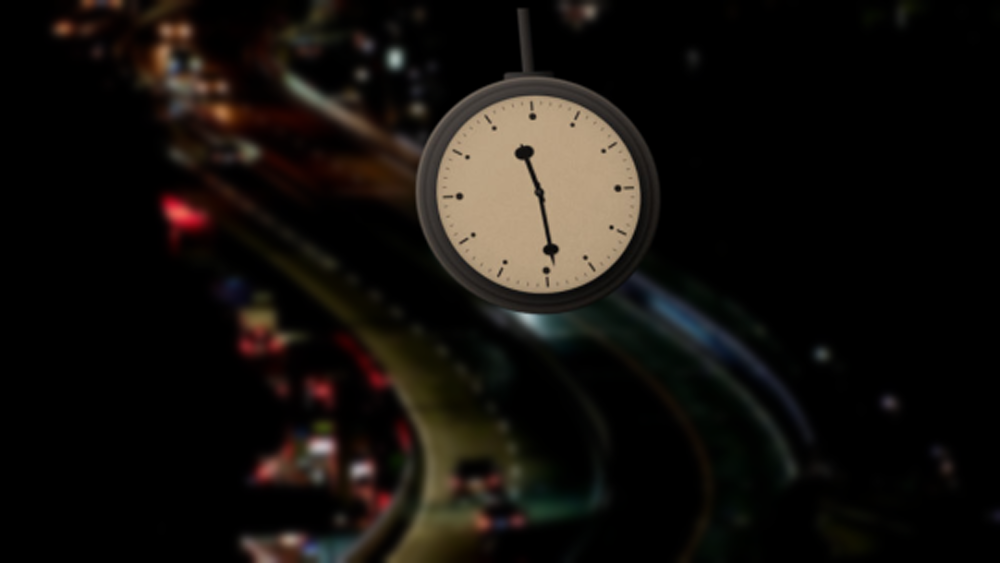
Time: {"hour": 11, "minute": 29}
